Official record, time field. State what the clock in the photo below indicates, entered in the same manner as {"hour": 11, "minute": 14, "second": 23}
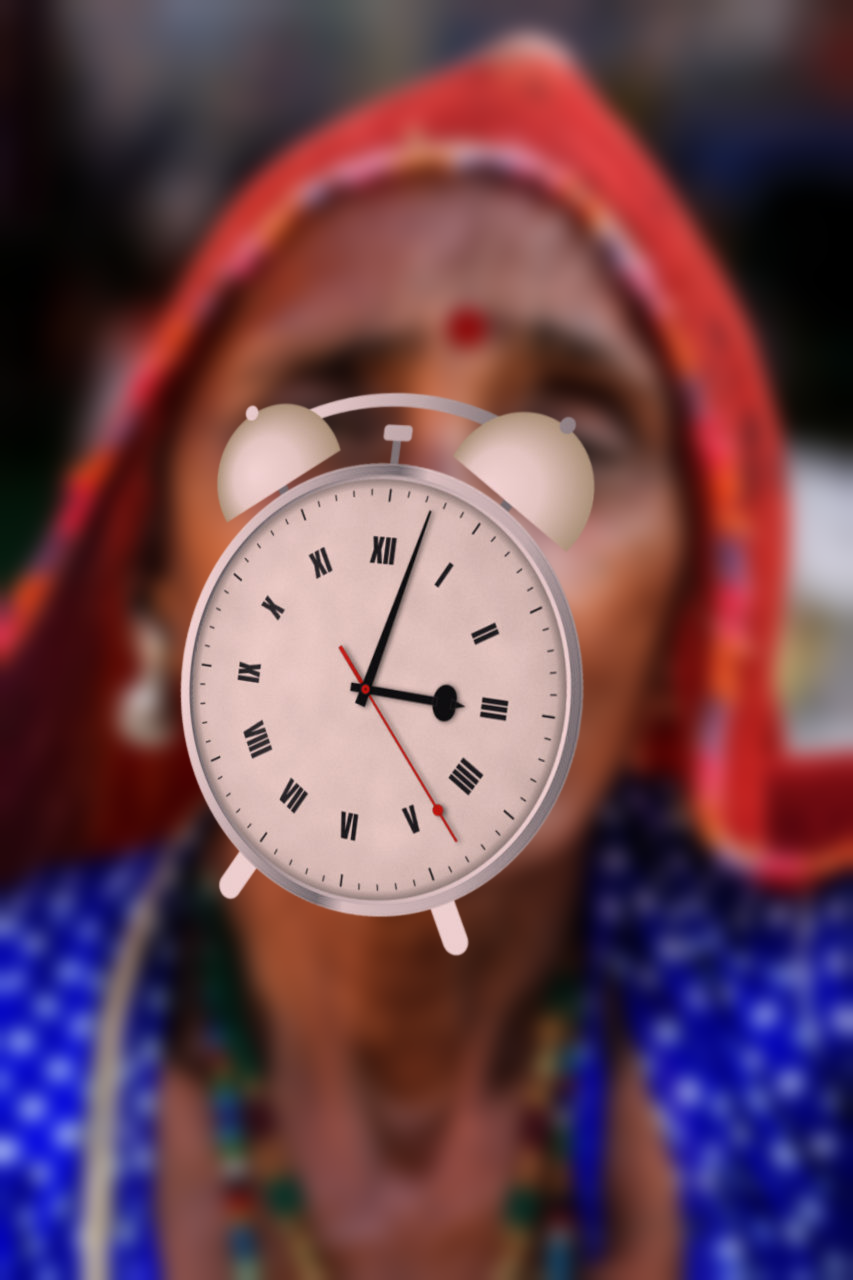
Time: {"hour": 3, "minute": 2, "second": 23}
